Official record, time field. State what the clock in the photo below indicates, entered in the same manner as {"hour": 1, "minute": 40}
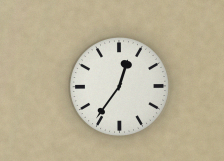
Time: {"hour": 12, "minute": 36}
